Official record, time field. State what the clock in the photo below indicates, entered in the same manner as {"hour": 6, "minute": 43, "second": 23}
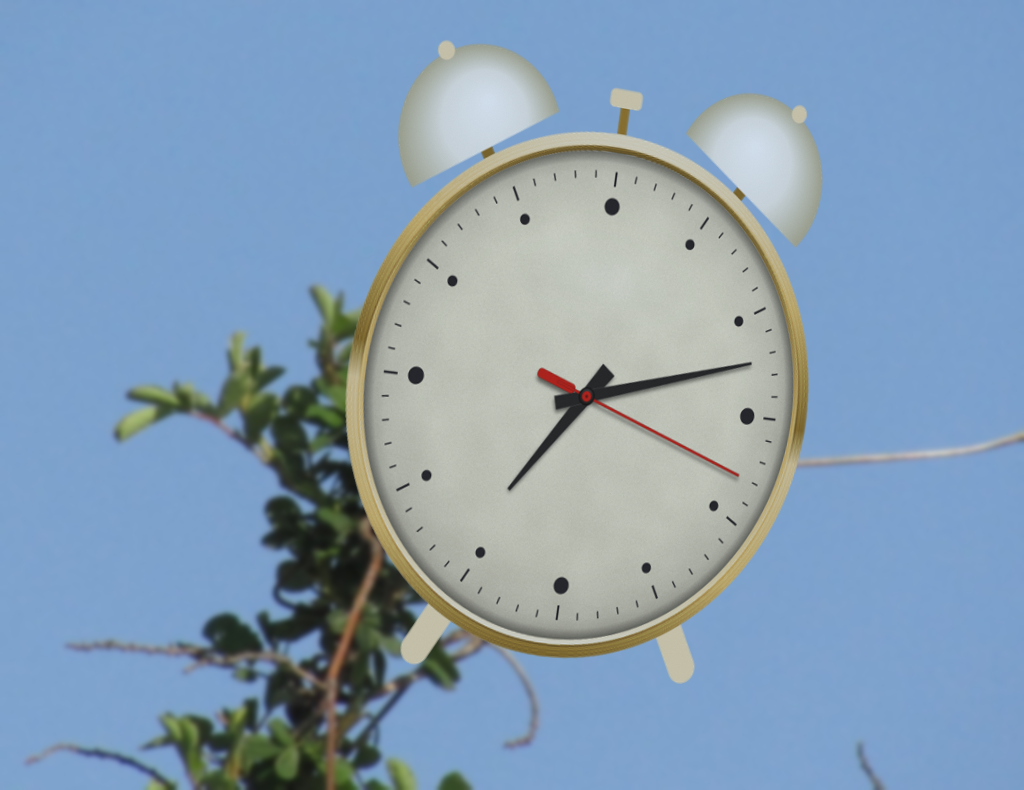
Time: {"hour": 7, "minute": 12, "second": 18}
